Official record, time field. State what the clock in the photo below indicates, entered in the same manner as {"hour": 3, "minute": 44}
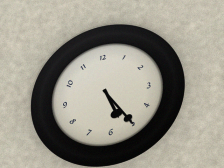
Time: {"hour": 5, "minute": 25}
